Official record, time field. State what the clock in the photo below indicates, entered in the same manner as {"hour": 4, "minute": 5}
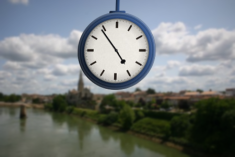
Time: {"hour": 4, "minute": 54}
